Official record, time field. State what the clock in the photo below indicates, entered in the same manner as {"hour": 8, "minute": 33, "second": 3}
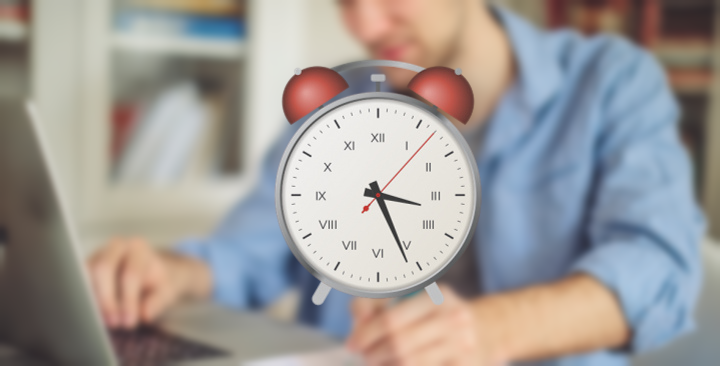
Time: {"hour": 3, "minute": 26, "second": 7}
